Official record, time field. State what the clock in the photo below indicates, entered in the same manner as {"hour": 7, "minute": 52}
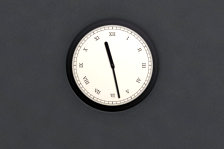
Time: {"hour": 11, "minute": 28}
